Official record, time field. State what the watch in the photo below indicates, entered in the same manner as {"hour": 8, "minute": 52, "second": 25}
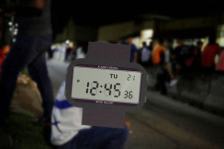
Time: {"hour": 12, "minute": 45, "second": 36}
